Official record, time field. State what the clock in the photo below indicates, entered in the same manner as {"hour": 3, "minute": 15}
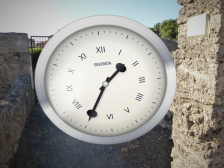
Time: {"hour": 1, "minute": 35}
